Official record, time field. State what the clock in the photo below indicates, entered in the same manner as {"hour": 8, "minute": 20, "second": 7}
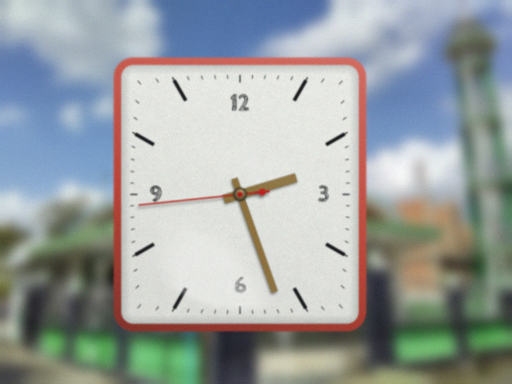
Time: {"hour": 2, "minute": 26, "second": 44}
